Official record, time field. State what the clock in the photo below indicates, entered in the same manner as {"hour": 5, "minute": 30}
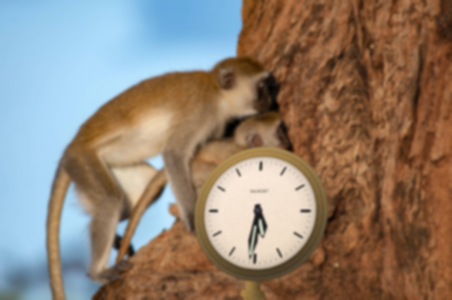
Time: {"hour": 5, "minute": 31}
